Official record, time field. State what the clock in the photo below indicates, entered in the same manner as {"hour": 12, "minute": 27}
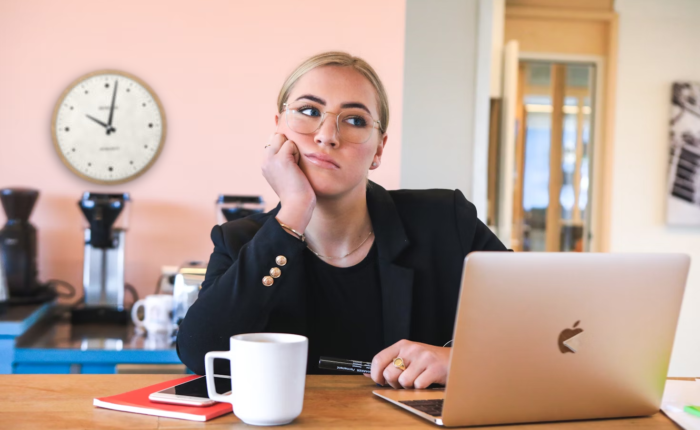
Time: {"hour": 10, "minute": 2}
